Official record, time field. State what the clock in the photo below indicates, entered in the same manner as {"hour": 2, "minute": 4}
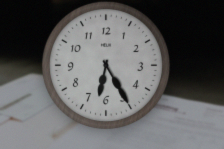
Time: {"hour": 6, "minute": 25}
